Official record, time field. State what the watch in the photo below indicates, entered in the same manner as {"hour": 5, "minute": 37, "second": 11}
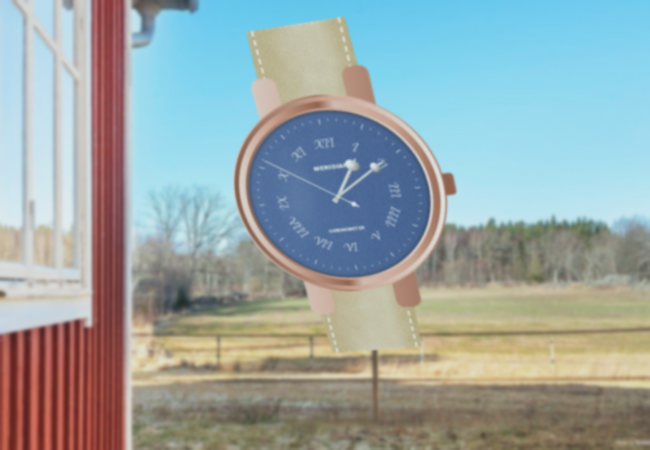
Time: {"hour": 1, "minute": 9, "second": 51}
